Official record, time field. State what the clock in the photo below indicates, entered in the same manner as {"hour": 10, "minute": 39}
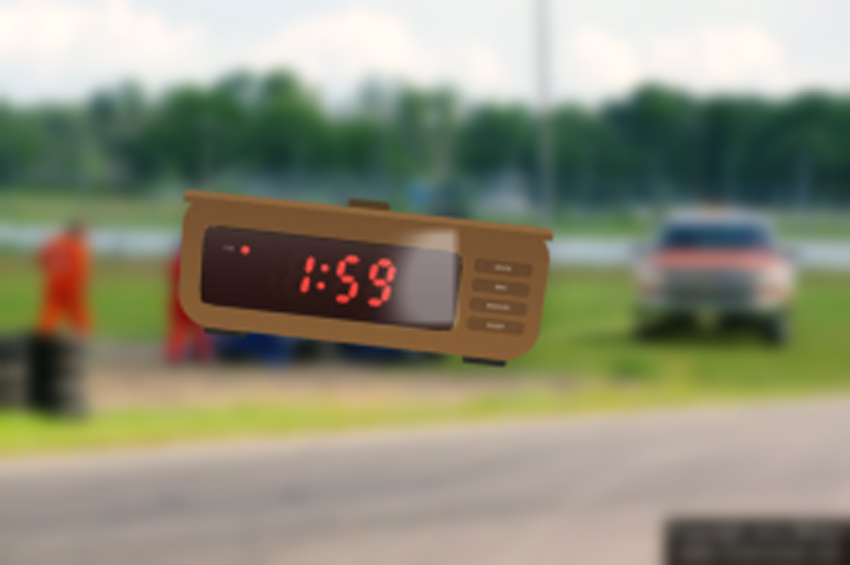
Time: {"hour": 1, "minute": 59}
